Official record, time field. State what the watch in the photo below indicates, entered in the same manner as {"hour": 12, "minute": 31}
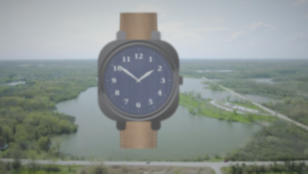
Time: {"hour": 1, "minute": 51}
